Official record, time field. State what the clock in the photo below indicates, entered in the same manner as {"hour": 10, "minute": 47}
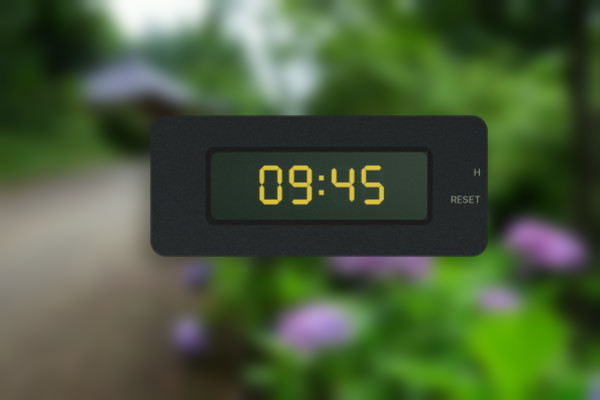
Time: {"hour": 9, "minute": 45}
